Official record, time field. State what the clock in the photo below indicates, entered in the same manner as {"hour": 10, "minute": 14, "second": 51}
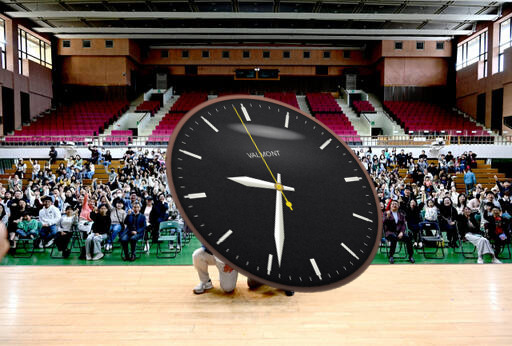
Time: {"hour": 9, "minute": 33, "second": 59}
